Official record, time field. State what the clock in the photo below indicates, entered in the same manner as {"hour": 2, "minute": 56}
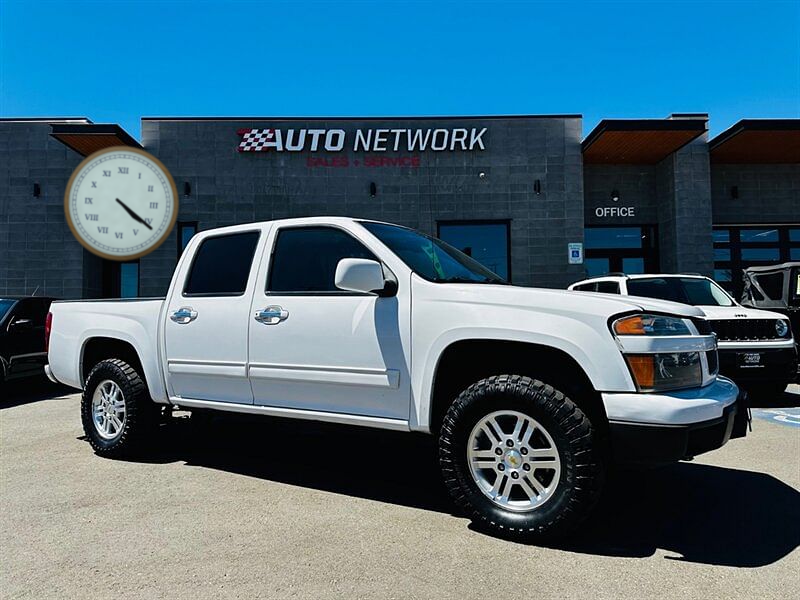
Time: {"hour": 4, "minute": 21}
